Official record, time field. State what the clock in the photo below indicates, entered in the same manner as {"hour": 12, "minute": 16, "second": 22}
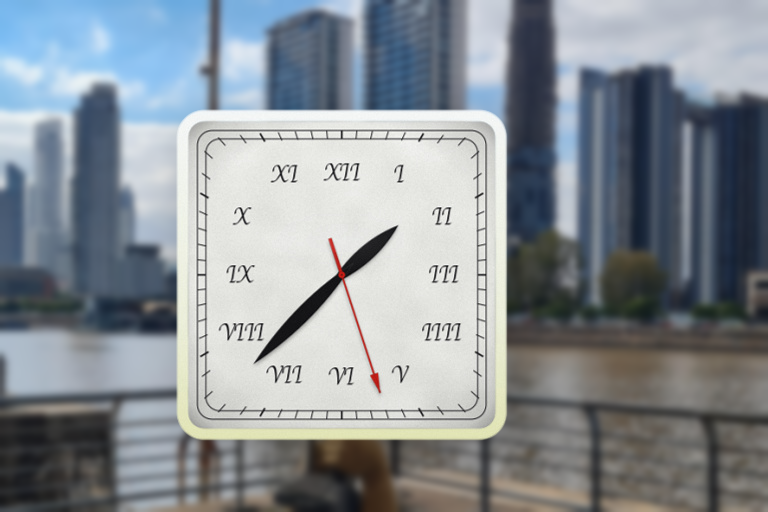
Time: {"hour": 1, "minute": 37, "second": 27}
